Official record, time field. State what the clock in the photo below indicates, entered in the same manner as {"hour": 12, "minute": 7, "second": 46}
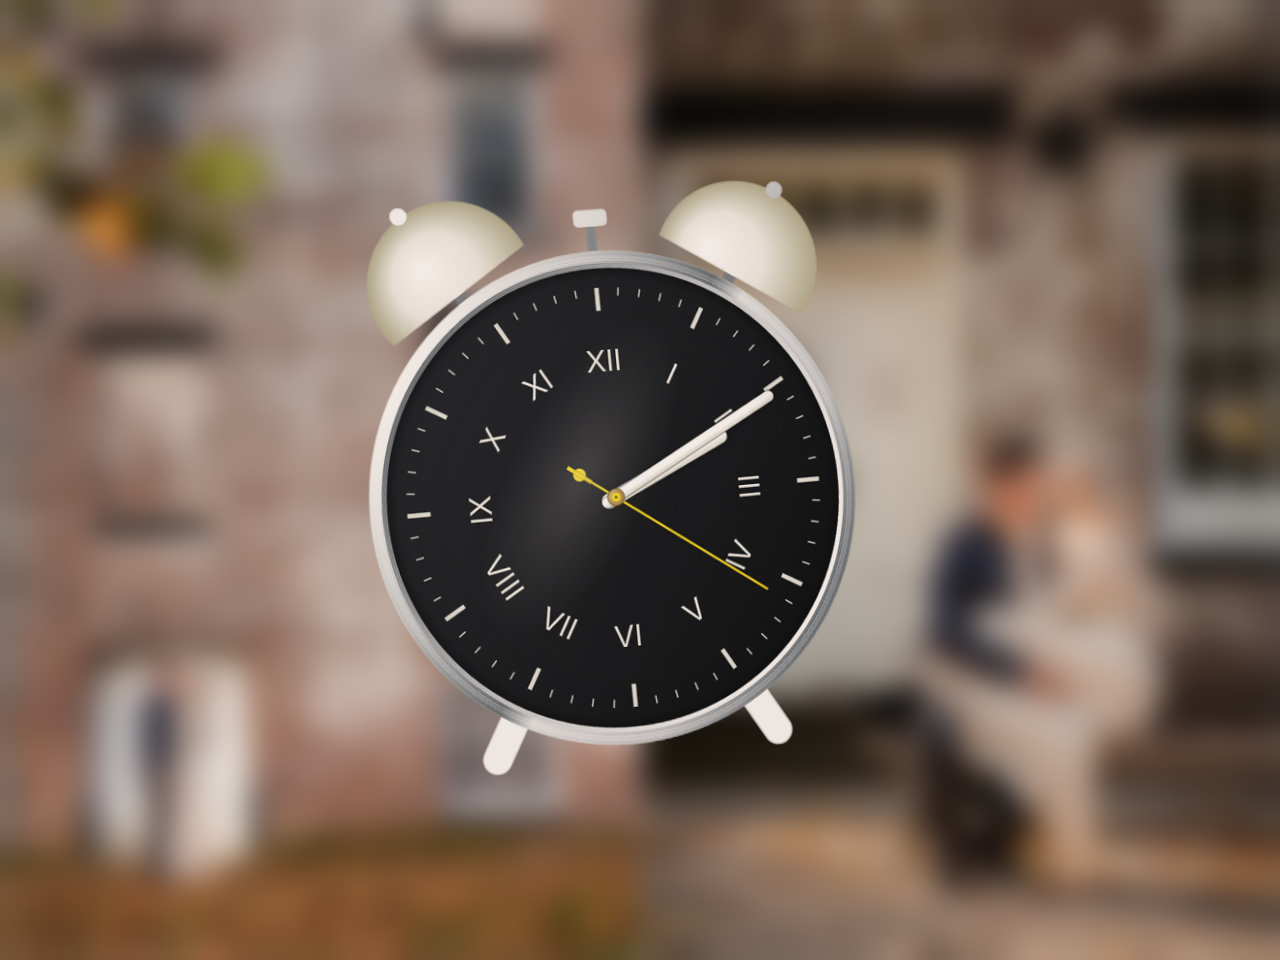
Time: {"hour": 2, "minute": 10, "second": 21}
